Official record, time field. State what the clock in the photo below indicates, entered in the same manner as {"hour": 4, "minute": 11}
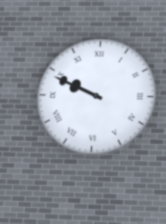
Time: {"hour": 9, "minute": 49}
